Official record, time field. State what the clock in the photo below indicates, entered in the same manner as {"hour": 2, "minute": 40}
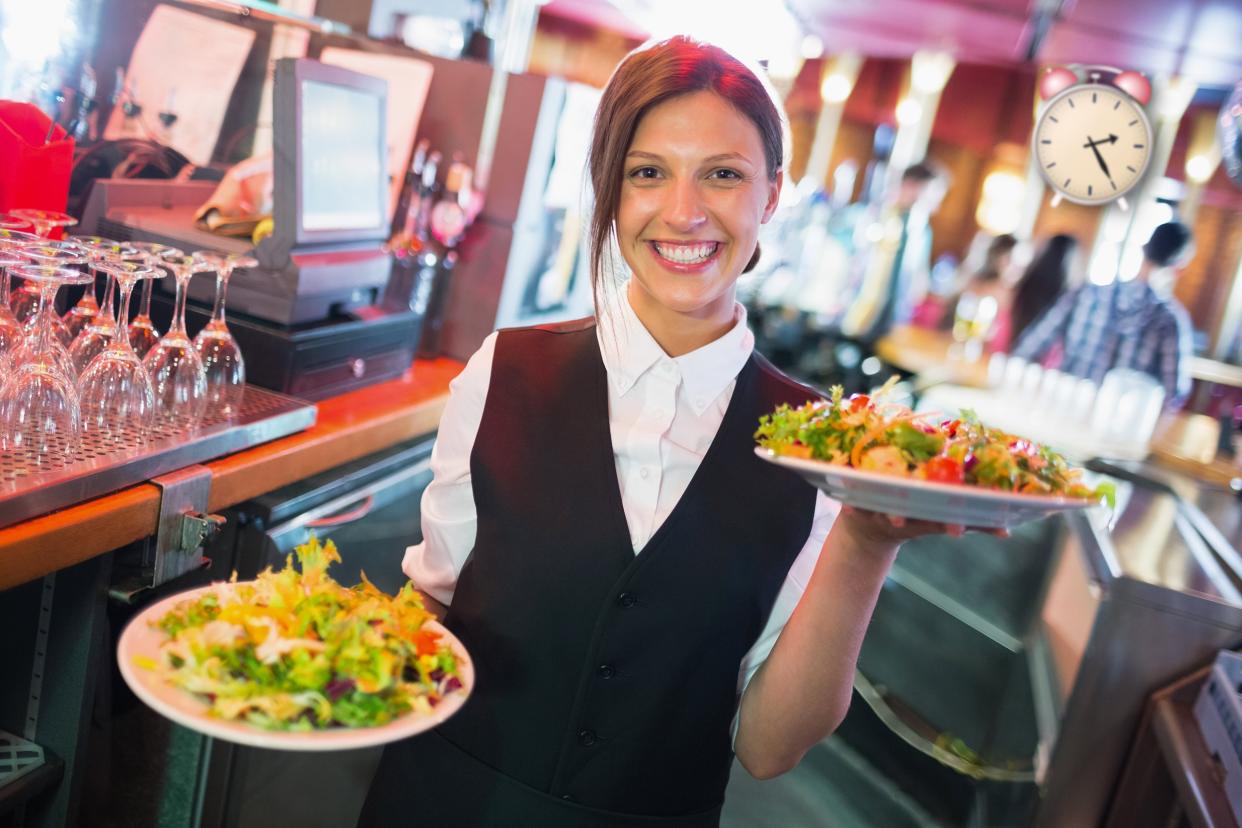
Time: {"hour": 2, "minute": 25}
